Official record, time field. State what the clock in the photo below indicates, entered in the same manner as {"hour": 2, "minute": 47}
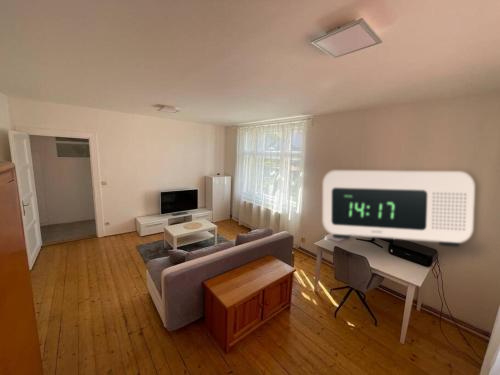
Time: {"hour": 14, "minute": 17}
